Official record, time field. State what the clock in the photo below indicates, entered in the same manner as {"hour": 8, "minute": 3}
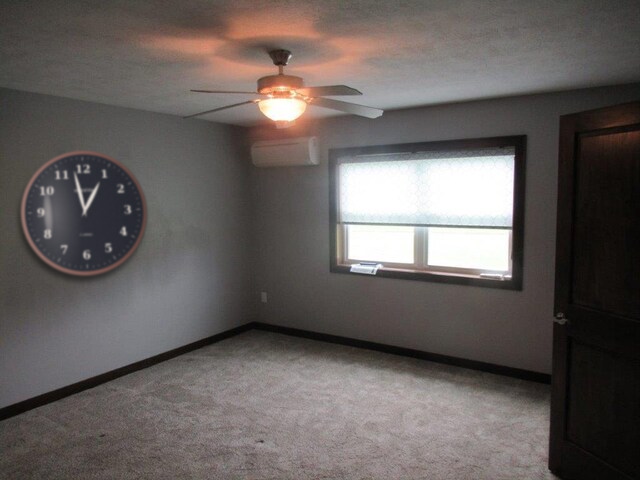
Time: {"hour": 12, "minute": 58}
